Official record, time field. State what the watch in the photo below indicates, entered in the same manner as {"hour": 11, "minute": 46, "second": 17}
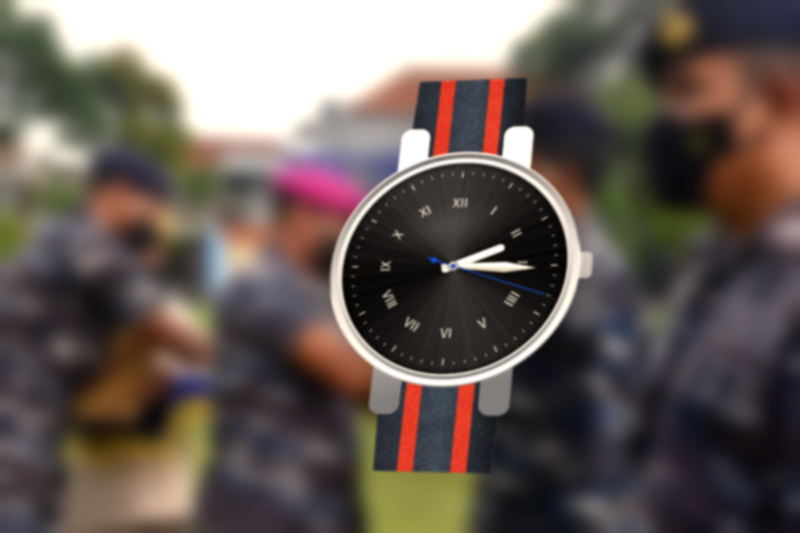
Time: {"hour": 2, "minute": 15, "second": 18}
